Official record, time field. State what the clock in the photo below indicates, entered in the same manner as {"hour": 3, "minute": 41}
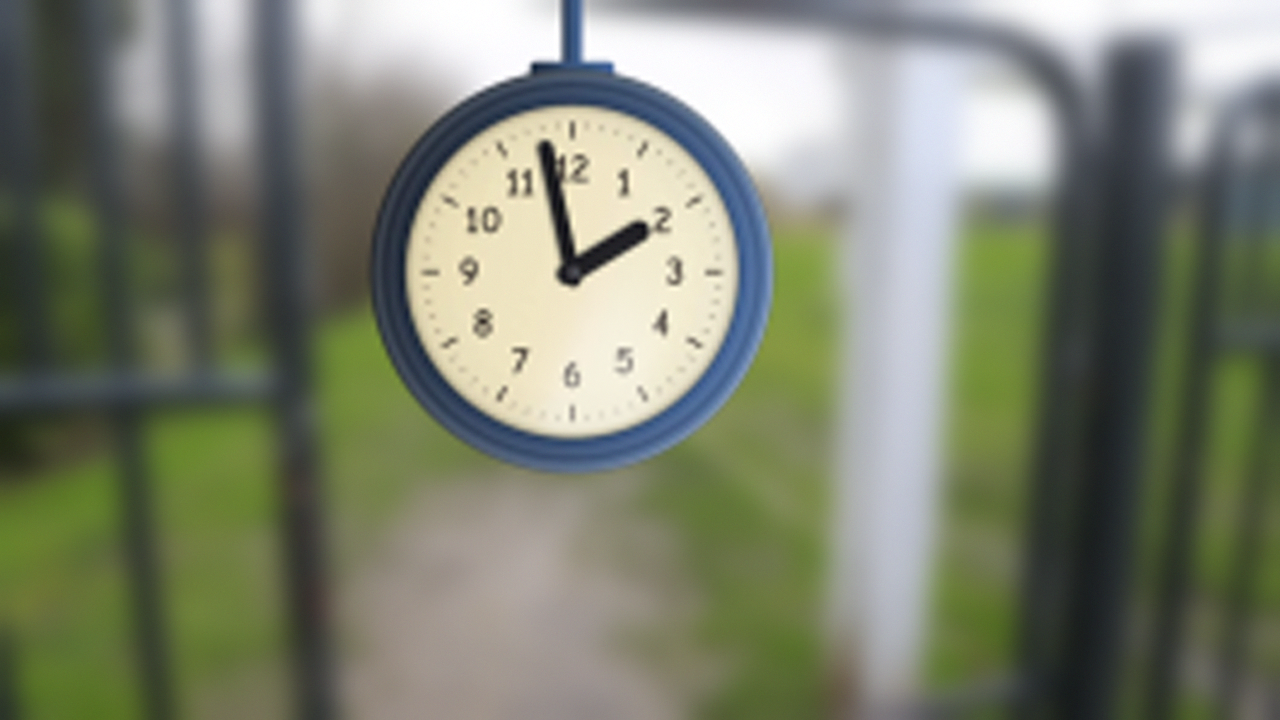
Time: {"hour": 1, "minute": 58}
